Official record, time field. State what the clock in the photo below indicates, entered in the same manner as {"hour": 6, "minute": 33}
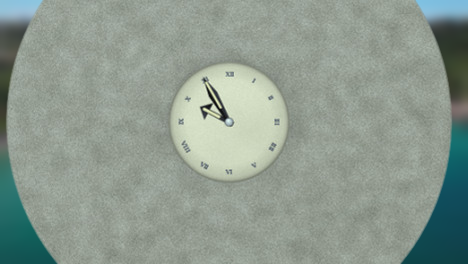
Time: {"hour": 9, "minute": 55}
